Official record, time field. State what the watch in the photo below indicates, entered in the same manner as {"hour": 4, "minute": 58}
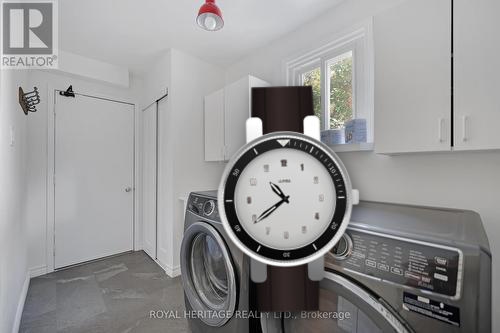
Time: {"hour": 10, "minute": 39}
